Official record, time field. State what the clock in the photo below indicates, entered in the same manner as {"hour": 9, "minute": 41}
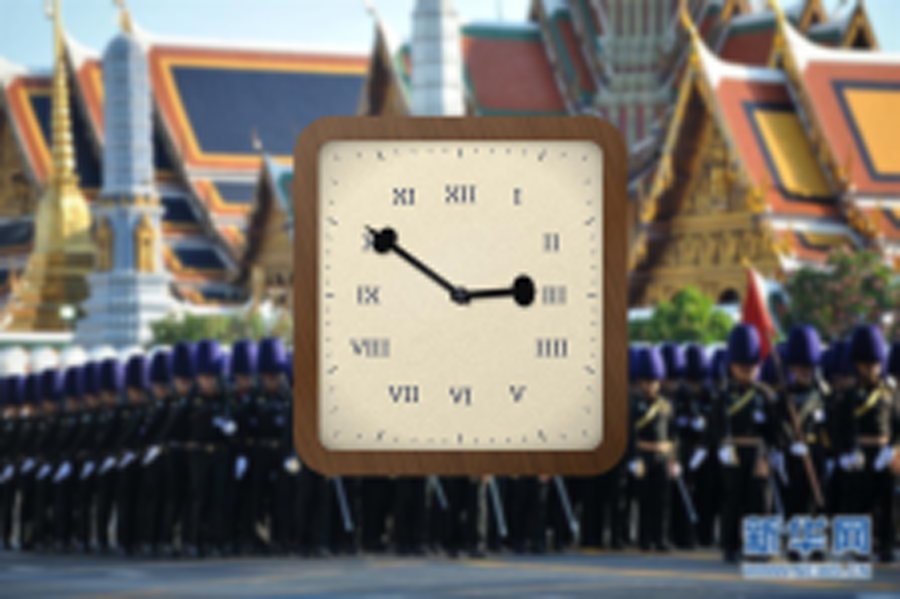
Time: {"hour": 2, "minute": 51}
